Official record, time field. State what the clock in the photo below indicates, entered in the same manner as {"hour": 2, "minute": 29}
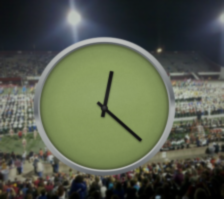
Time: {"hour": 12, "minute": 22}
